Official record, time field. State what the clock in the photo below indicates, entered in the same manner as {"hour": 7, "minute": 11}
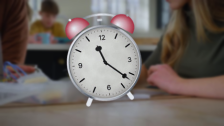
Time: {"hour": 11, "minute": 22}
